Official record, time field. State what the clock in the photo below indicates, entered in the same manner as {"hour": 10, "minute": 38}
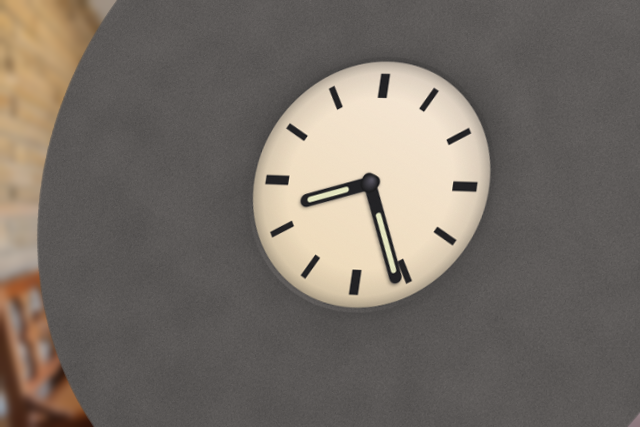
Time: {"hour": 8, "minute": 26}
